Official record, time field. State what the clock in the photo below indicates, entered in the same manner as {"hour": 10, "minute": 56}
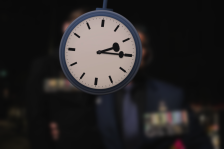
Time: {"hour": 2, "minute": 15}
